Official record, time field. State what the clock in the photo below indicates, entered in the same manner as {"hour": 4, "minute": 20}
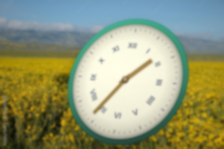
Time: {"hour": 1, "minute": 36}
